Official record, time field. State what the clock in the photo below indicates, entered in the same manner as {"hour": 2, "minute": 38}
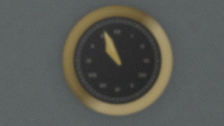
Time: {"hour": 10, "minute": 56}
